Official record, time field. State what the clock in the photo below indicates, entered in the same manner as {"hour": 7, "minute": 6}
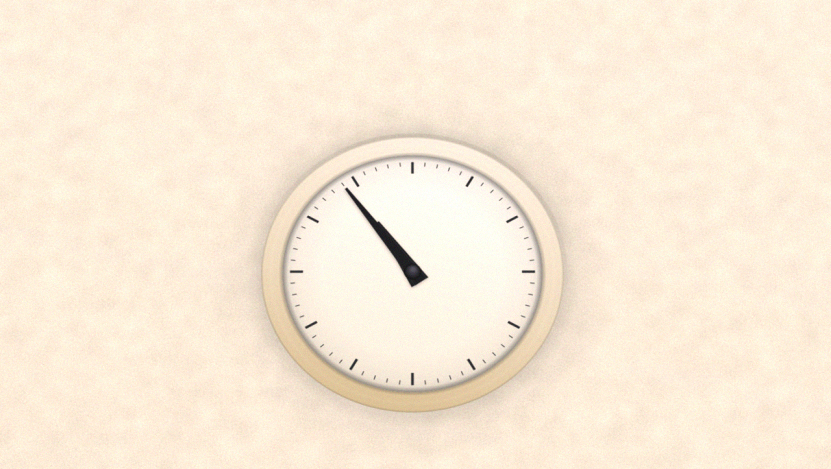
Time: {"hour": 10, "minute": 54}
